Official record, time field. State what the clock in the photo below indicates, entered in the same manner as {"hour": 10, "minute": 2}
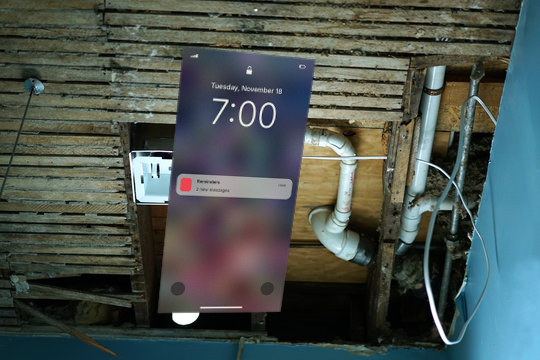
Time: {"hour": 7, "minute": 0}
